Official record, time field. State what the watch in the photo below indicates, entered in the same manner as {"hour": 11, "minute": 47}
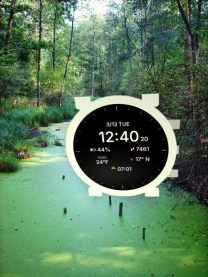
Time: {"hour": 12, "minute": 40}
